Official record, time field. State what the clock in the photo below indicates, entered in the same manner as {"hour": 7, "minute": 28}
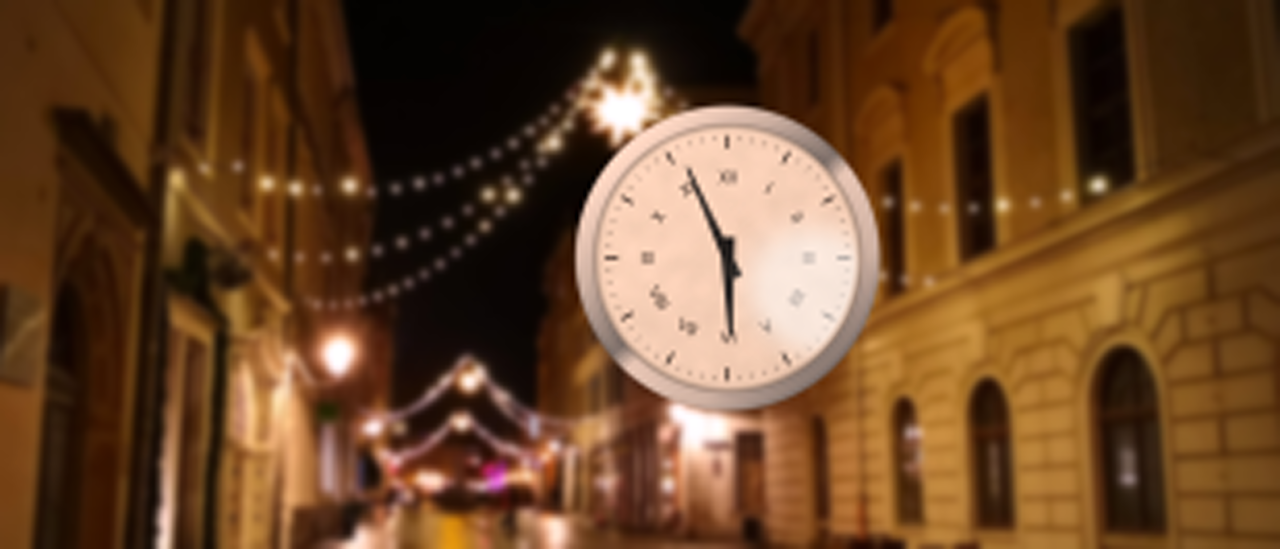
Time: {"hour": 5, "minute": 56}
